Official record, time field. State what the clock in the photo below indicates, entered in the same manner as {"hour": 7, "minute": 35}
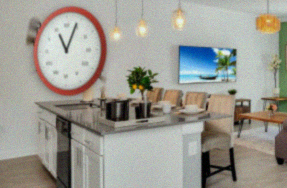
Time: {"hour": 11, "minute": 4}
